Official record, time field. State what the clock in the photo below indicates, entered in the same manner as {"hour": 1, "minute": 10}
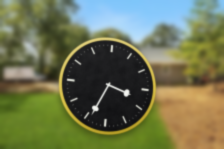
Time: {"hour": 3, "minute": 34}
